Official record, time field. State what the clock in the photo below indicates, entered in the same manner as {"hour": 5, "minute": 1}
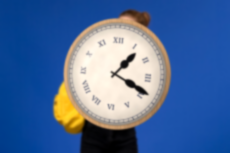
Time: {"hour": 1, "minute": 19}
